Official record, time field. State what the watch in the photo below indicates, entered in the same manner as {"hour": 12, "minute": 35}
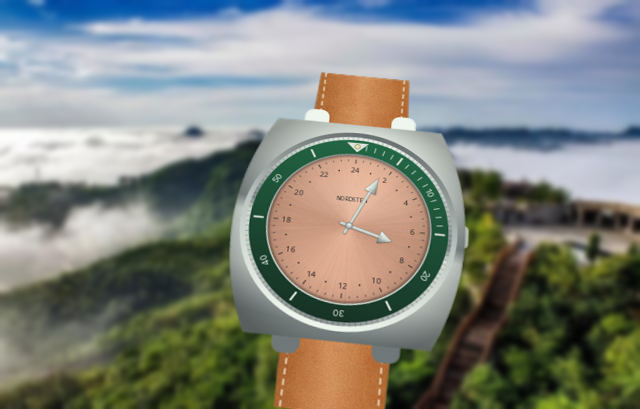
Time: {"hour": 7, "minute": 4}
